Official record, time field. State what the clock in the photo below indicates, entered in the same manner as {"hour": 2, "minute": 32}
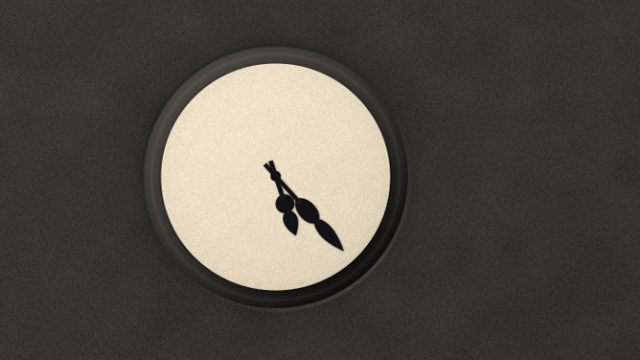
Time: {"hour": 5, "minute": 23}
